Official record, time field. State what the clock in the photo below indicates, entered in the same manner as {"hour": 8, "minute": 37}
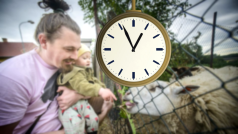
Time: {"hour": 12, "minute": 56}
